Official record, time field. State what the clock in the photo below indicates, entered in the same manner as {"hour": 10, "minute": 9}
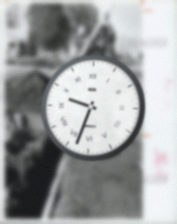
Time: {"hour": 9, "minute": 33}
